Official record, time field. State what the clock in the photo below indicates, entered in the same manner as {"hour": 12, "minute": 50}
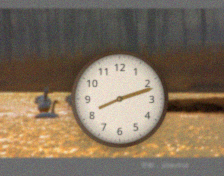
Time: {"hour": 8, "minute": 12}
